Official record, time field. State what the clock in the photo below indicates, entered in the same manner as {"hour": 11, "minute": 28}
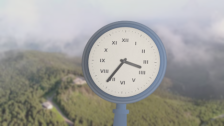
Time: {"hour": 3, "minute": 36}
